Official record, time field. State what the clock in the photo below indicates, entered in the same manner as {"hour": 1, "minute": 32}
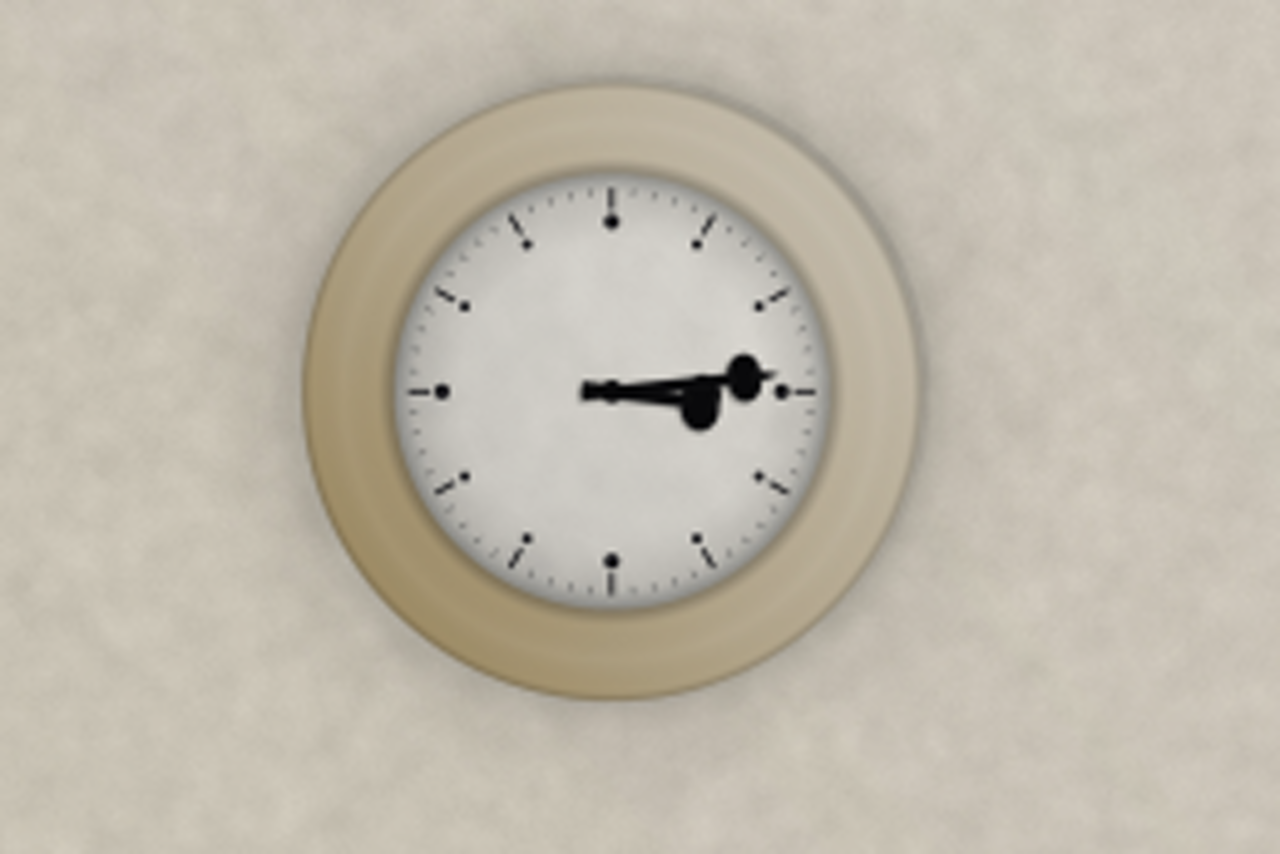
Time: {"hour": 3, "minute": 14}
